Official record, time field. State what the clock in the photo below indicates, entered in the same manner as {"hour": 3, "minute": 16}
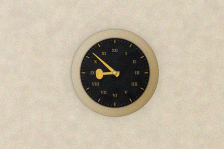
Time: {"hour": 8, "minute": 52}
